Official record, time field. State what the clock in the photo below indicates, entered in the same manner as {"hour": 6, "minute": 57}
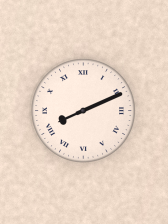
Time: {"hour": 8, "minute": 11}
